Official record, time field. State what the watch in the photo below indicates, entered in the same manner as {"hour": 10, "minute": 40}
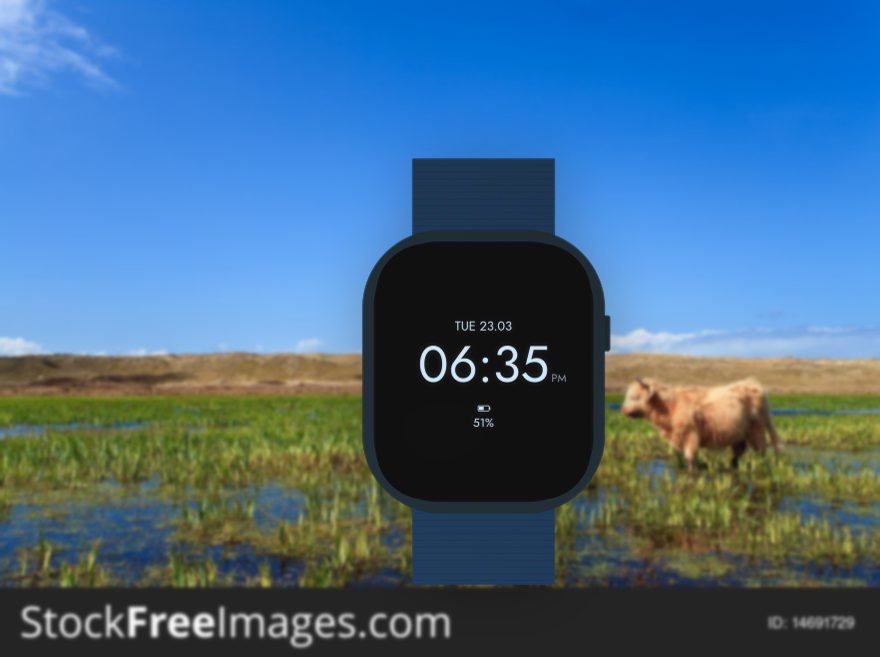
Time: {"hour": 6, "minute": 35}
